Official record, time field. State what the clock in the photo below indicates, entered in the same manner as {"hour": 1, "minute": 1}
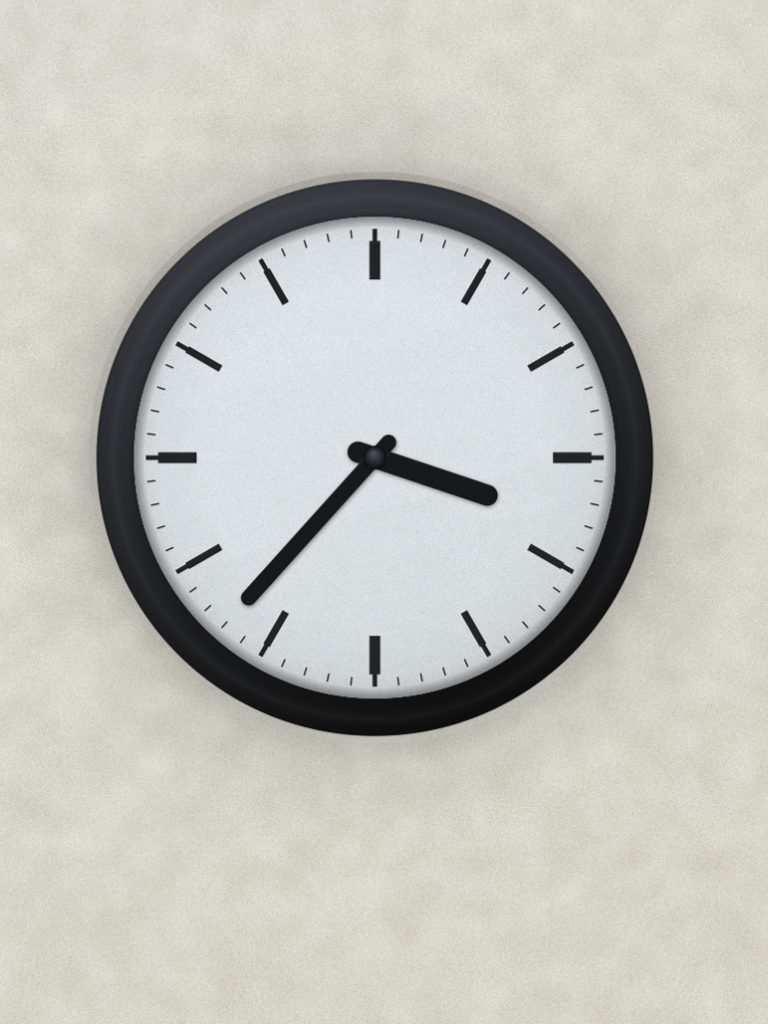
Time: {"hour": 3, "minute": 37}
